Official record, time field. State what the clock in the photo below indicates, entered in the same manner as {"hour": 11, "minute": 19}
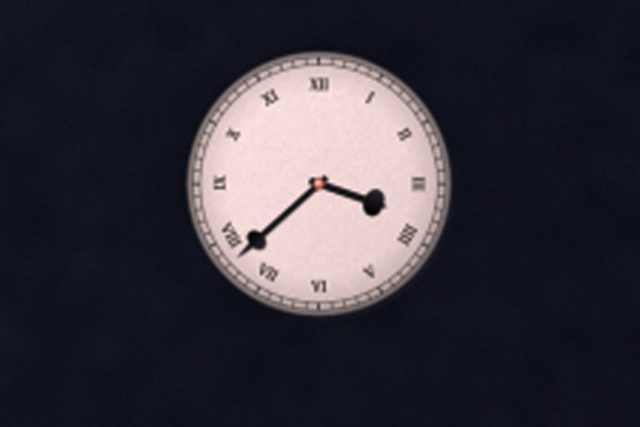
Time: {"hour": 3, "minute": 38}
